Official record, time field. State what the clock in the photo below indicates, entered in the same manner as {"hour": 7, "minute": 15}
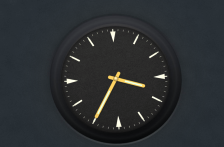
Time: {"hour": 3, "minute": 35}
